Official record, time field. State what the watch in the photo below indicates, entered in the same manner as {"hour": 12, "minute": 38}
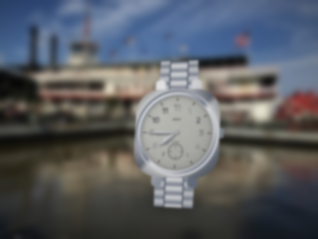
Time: {"hour": 7, "minute": 45}
